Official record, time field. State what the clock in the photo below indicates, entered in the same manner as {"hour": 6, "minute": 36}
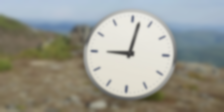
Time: {"hour": 9, "minute": 2}
